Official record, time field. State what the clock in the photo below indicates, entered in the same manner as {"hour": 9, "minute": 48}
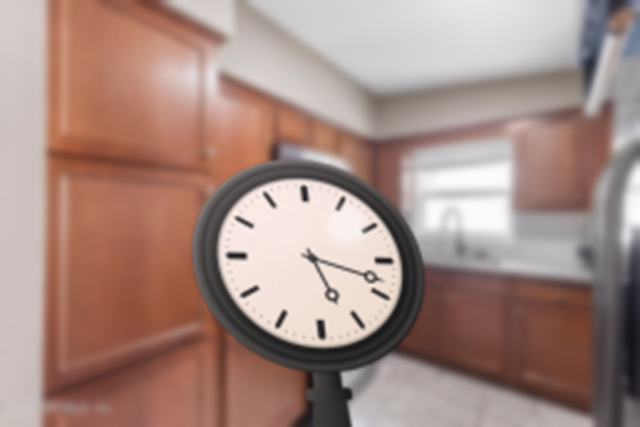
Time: {"hour": 5, "minute": 18}
